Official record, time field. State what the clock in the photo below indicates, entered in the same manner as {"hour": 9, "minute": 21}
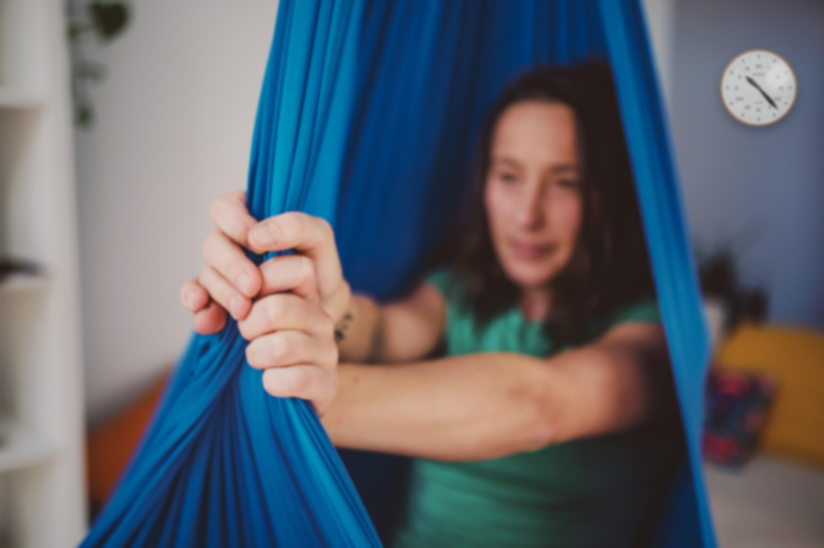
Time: {"hour": 10, "minute": 23}
